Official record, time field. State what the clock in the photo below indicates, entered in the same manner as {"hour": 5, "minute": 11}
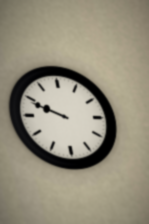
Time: {"hour": 9, "minute": 49}
